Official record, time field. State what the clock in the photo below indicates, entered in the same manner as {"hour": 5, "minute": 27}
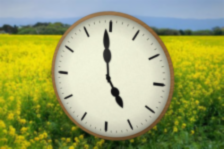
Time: {"hour": 4, "minute": 59}
